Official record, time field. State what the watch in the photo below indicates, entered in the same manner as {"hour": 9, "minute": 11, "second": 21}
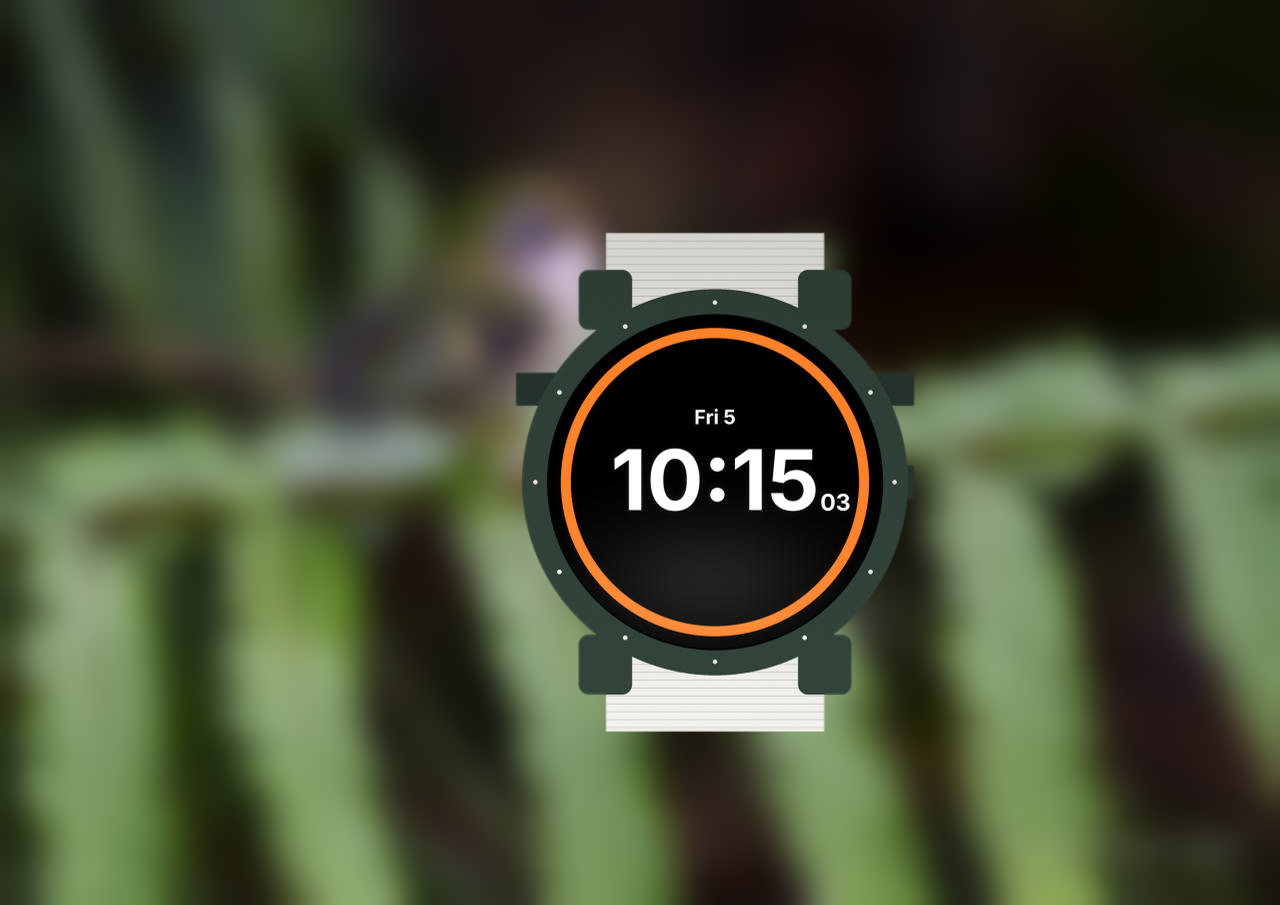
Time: {"hour": 10, "minute": 15, "second": 3}
